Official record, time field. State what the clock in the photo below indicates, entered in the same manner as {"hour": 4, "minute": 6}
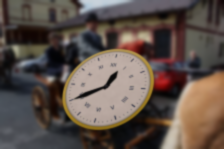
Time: {"hour": 12, "minute": 40}
